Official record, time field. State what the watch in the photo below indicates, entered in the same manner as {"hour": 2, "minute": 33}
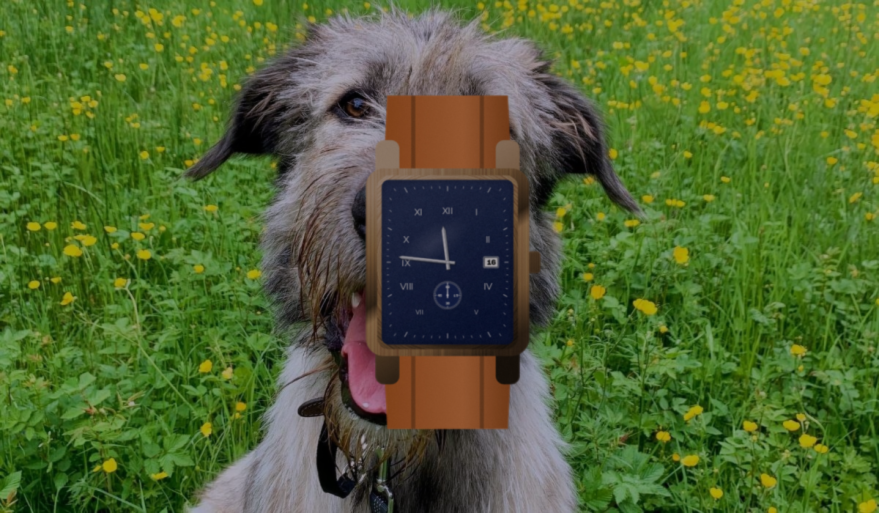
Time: {"hour": 11, "minute": 46}
